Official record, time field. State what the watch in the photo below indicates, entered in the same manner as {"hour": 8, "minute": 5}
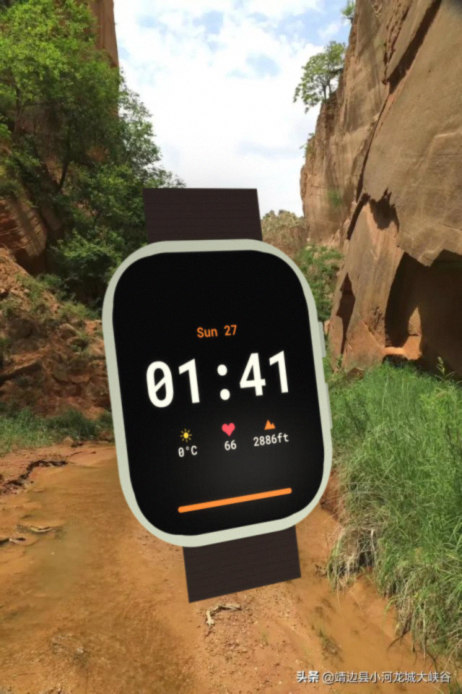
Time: {"hour": 1, "minute": 41}
